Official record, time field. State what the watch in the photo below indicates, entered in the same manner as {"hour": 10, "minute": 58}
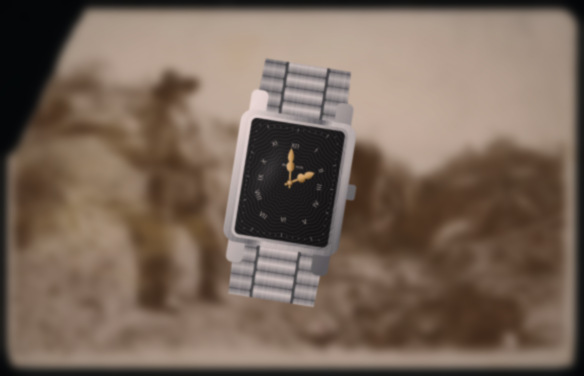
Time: {"hour": 1, "minute": 59}
